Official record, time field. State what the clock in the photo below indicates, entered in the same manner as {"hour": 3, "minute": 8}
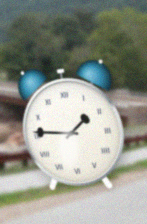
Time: {"hour": 1, "minute": 46}
